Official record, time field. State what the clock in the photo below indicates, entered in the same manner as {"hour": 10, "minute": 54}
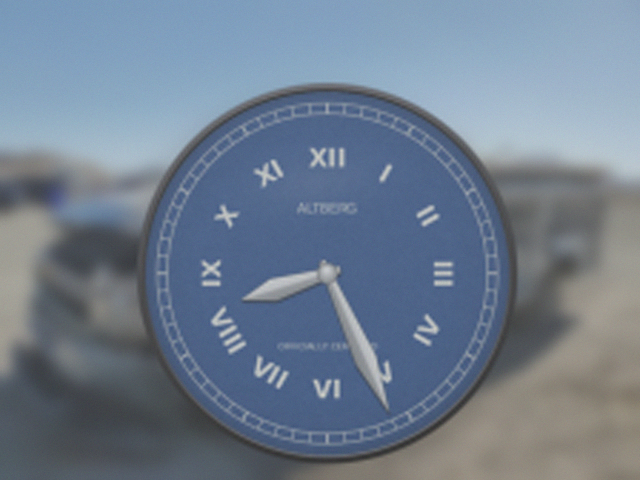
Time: {"hour": 8, "minute": 26}
